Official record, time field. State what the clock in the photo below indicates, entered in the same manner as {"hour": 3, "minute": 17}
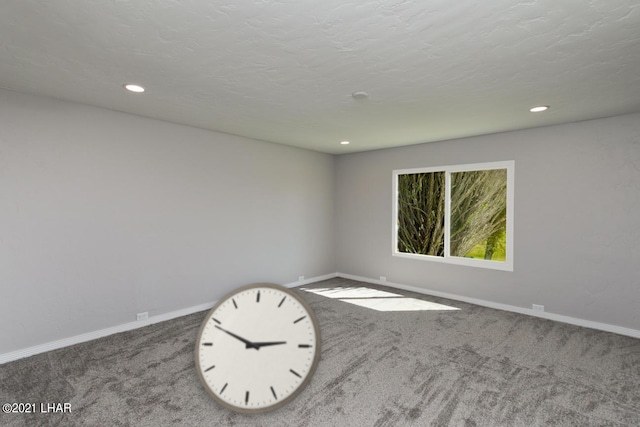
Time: {"hour": 2, "minute": 49}
